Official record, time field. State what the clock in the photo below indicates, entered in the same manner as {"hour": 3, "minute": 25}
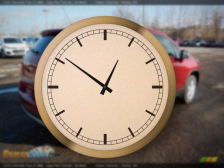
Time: {"hour": 12, "minute": 51}
